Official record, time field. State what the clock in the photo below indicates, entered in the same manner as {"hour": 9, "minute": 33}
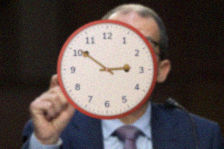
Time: {"hour": 2, "minute": 51}
